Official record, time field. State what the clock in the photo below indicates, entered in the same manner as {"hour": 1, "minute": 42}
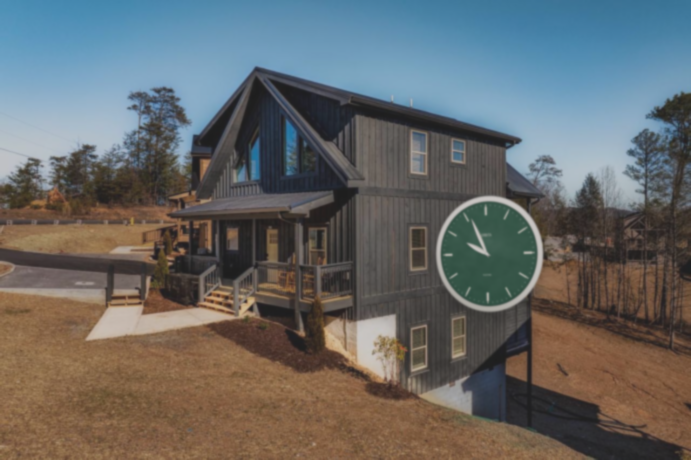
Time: {"hour": 9, "minute": 56}
